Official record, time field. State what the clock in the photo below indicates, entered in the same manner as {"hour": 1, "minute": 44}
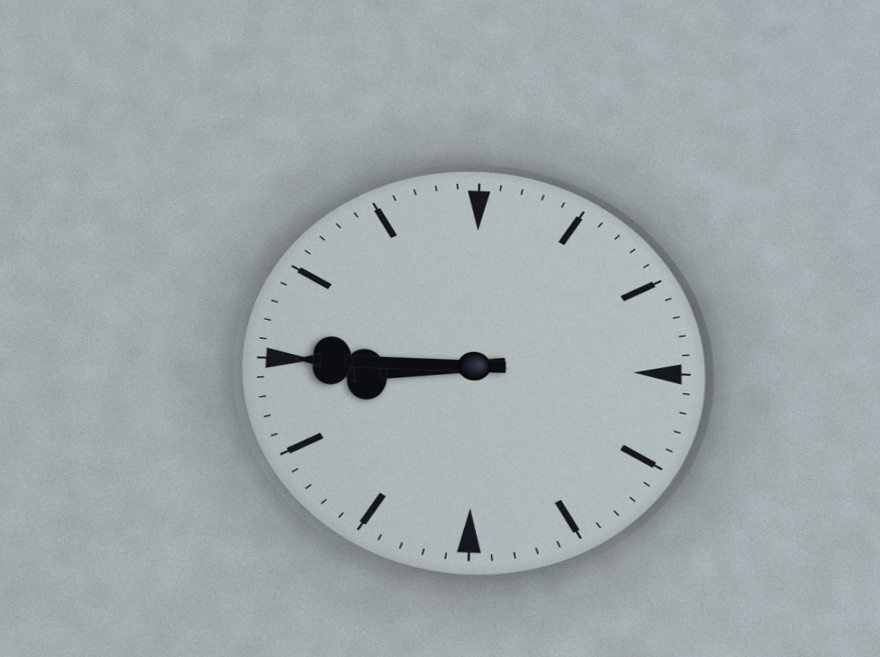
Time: {"hour": 8, "minute": 45}
